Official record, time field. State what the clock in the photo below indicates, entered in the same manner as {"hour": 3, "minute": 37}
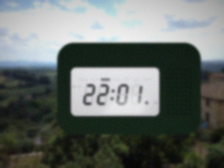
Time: {"hour": 22, "minute": 1}
